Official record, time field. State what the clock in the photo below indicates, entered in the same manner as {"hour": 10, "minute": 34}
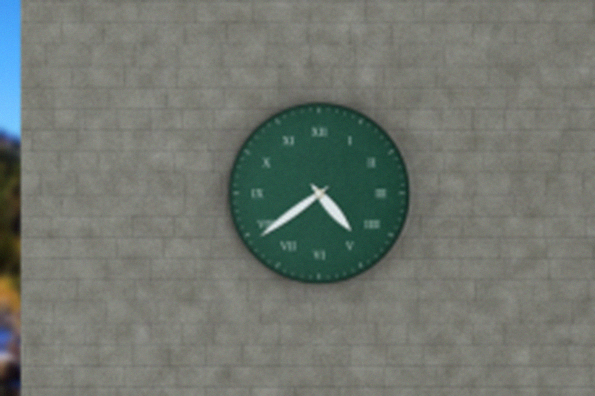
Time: {"hour": 4, "minute": 39}
